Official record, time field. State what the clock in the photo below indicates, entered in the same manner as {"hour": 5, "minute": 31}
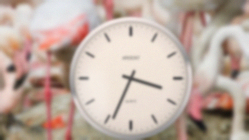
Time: {"hour": 3, "minute": 34}
